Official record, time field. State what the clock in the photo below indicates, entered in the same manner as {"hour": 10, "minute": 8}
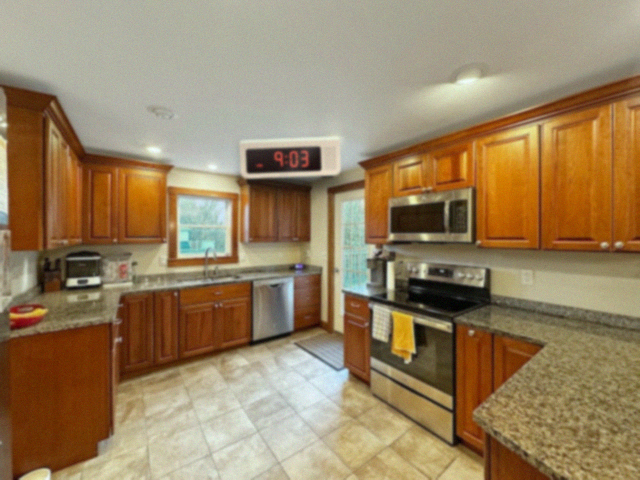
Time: {"hour": 9, "minute": 3}
